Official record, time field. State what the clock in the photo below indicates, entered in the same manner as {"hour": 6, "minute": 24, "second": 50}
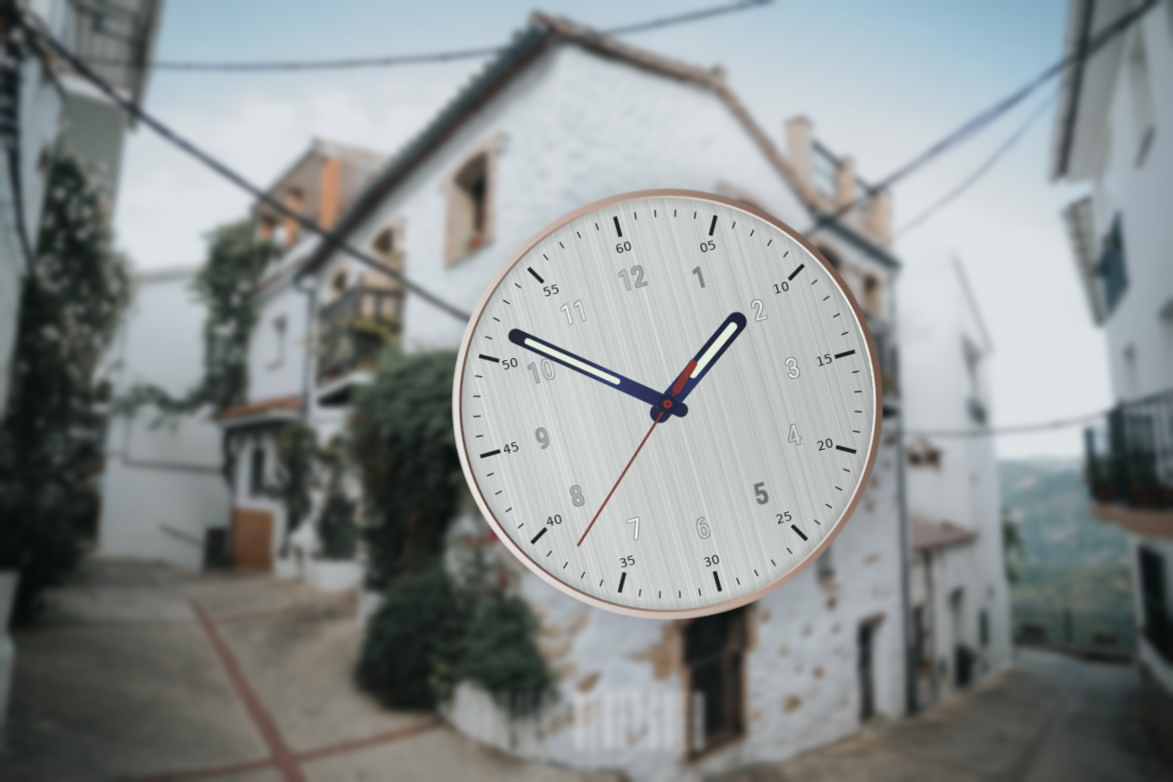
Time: {"hour": 1, "minute": 51, "second": 38}
